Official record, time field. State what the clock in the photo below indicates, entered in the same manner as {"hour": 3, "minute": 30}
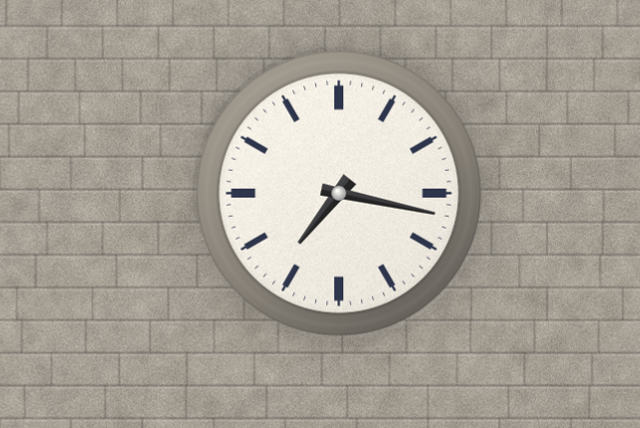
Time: {"hour": 7, "minute": 17}
